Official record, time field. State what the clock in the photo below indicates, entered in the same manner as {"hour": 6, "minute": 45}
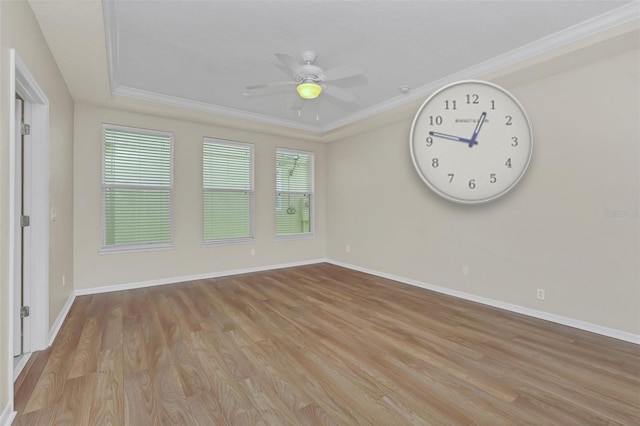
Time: {"hour": 12, "minute": 47}
